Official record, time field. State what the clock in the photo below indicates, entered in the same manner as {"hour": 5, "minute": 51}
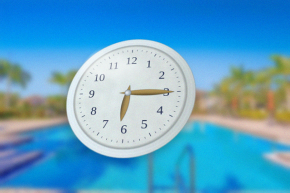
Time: {"hour": 6, "minute": 15}
